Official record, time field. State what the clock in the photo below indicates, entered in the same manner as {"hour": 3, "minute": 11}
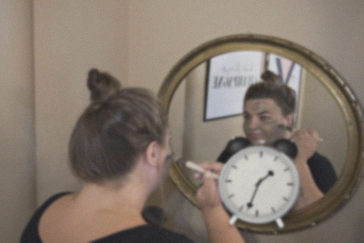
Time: {"hour": 1, "minute": 33}
